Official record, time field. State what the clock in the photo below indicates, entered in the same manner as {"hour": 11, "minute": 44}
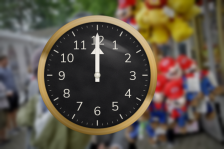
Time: {"hour": 12, "minute": 0}
